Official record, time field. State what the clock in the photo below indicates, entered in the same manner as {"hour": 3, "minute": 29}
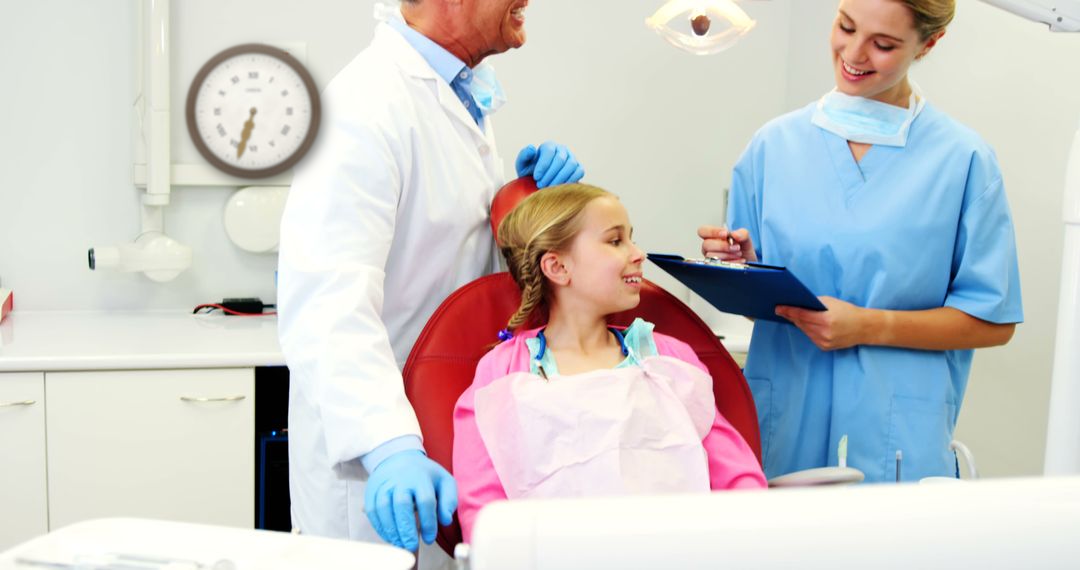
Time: {"hour": 6, "minute": 33}
